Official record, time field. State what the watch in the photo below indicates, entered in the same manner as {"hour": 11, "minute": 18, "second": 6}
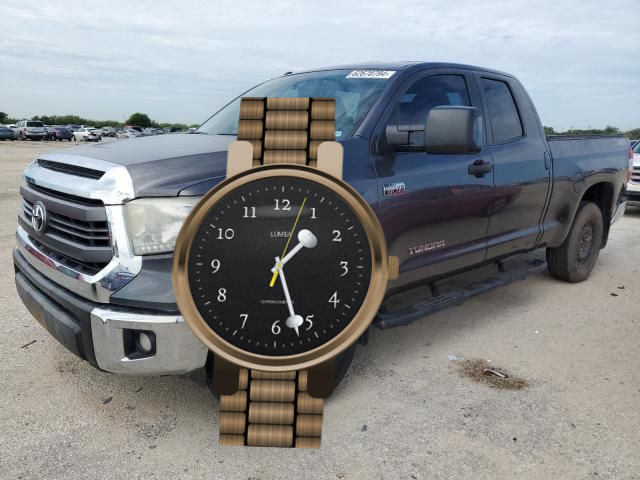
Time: {"hour": 1, "minute": 27, "second": 3}
